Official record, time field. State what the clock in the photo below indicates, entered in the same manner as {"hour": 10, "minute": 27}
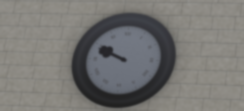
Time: {"hour": 9, "minute": 49}
